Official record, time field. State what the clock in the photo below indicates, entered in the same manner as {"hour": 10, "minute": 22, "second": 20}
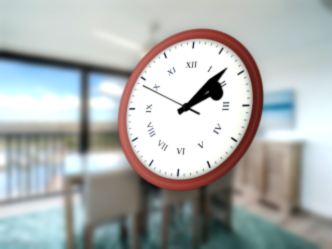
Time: {"hour": 2, "minute": 7, "second": 49}
